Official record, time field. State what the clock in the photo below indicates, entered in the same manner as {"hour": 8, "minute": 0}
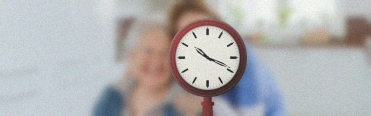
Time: {"hour": 10, "minute": 19}
